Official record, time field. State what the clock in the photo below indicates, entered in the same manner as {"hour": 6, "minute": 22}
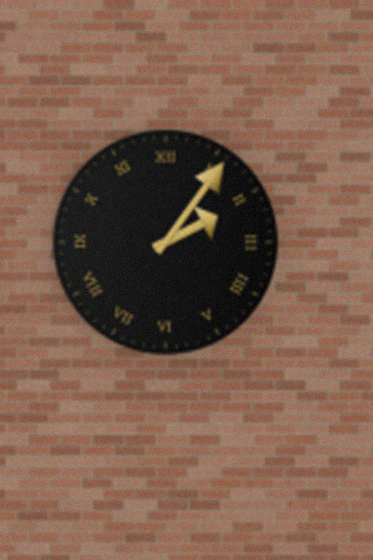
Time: {"hour": 2, "minute": 6}
